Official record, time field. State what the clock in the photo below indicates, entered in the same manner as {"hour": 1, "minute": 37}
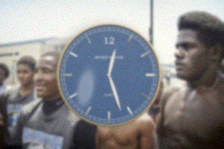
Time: {"hour": 12, "minute": 27}
